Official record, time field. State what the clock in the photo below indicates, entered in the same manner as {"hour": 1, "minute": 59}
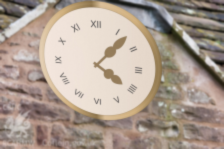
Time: {"hour": 4, "minute": 7}
